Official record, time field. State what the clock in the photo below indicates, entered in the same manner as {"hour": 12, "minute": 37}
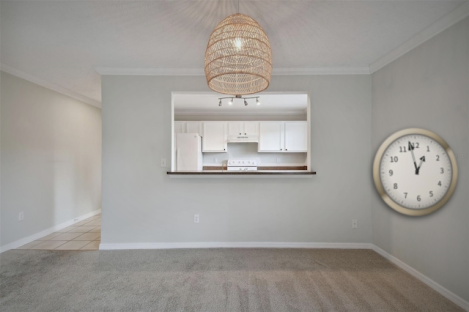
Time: {"hour": 12, "minute": 58}
